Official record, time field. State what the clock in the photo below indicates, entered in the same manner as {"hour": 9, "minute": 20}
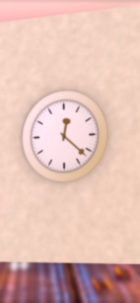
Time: {"hour": 12, "minute": 22}
